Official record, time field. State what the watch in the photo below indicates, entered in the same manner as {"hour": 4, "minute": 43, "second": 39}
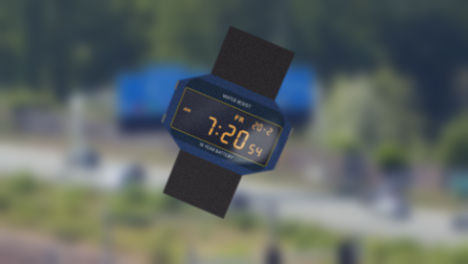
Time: {"hour": 7, "minute": 20, "second": 54}
